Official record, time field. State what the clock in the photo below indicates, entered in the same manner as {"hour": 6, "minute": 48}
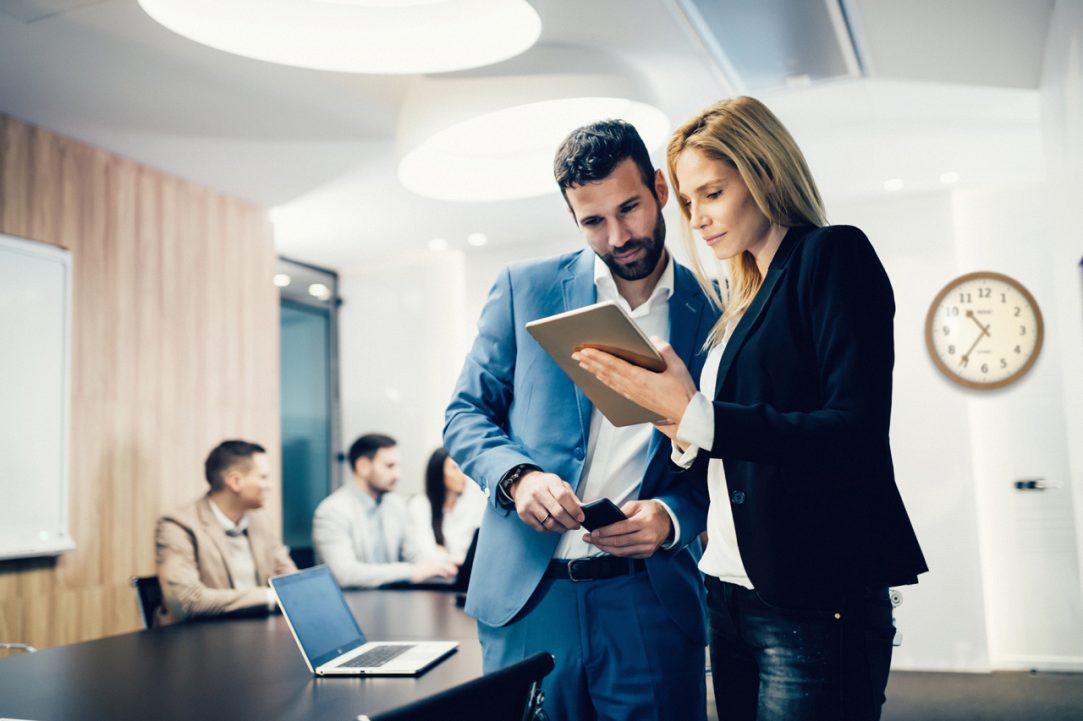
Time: {"hour": 10, "minute": 36}
